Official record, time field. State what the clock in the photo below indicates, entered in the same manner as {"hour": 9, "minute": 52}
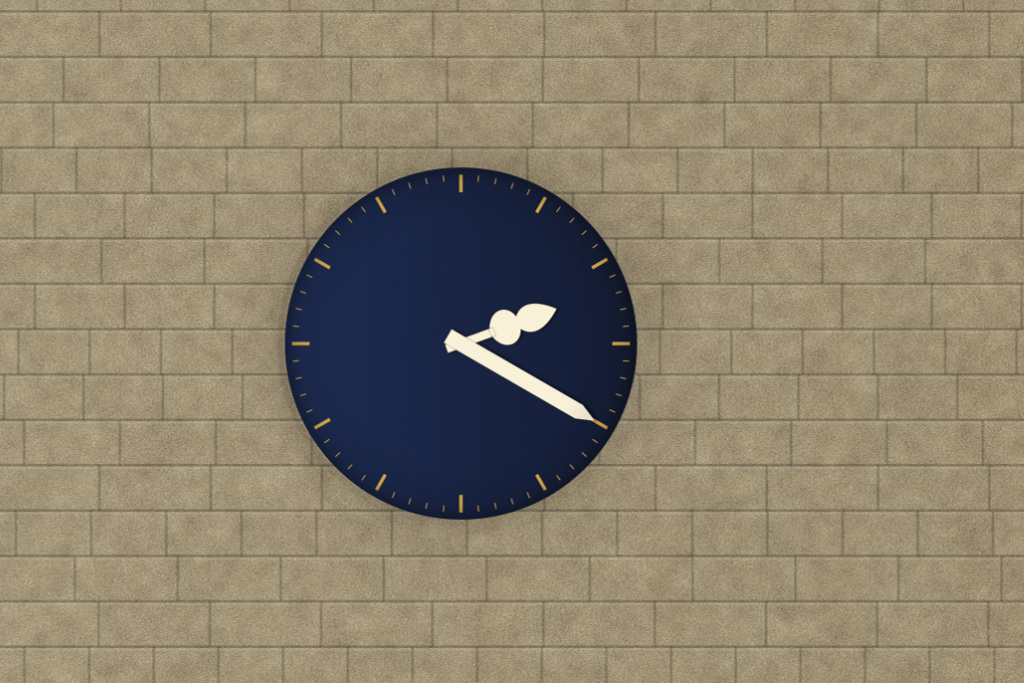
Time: {"hour": 2, "minute": 20}
